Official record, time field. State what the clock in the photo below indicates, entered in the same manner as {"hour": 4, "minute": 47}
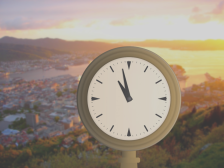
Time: {"hour": 10, "minute": 58}
